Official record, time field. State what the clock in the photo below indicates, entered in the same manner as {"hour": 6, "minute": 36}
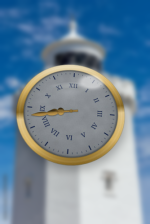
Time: {"hour": 8, "minute": 43}
